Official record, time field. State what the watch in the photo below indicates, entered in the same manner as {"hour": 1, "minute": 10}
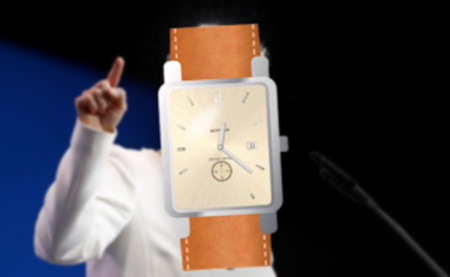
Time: {"hour": 12, "minute": 22}
